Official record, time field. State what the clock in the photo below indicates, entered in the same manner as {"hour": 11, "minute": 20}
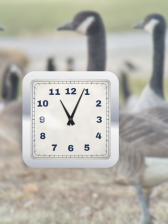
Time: {"hour": 11, "minute": 4}
